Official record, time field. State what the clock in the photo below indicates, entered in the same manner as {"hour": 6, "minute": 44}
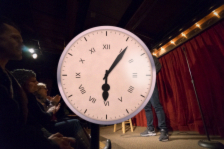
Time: {"hour": 6, "minute": 6}
